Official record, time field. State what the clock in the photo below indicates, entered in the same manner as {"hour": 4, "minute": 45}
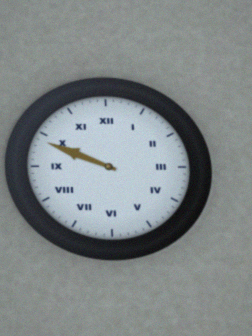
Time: {"hour": 9, "minute": 49}
